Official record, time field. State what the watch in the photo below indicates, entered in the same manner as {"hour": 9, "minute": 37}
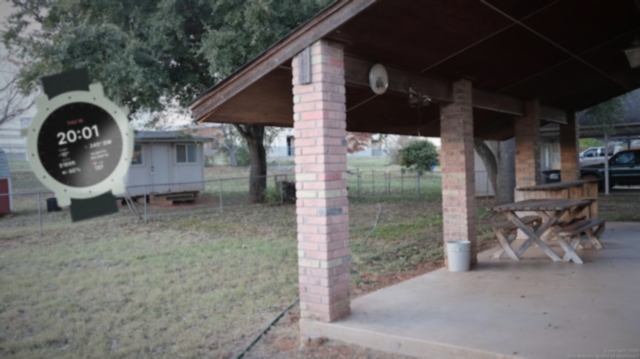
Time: {"hour": 20, "minute": 1}
